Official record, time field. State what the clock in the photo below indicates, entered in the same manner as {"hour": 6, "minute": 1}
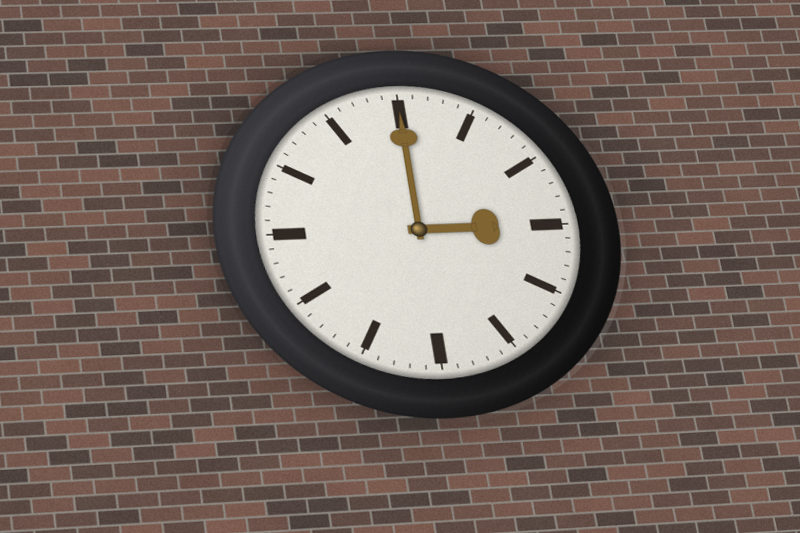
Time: {"hour": 3, "minute": 0}
